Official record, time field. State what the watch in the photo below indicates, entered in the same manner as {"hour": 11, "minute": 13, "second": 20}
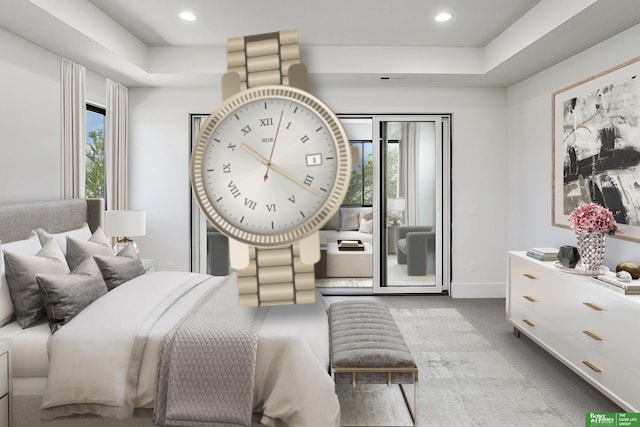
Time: {"hour": 10, "minute": 21, "second": 3}
